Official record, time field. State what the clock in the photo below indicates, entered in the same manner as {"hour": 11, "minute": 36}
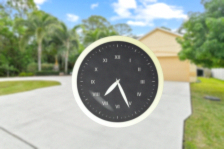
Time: {"hour": 7, "minute": 26}
